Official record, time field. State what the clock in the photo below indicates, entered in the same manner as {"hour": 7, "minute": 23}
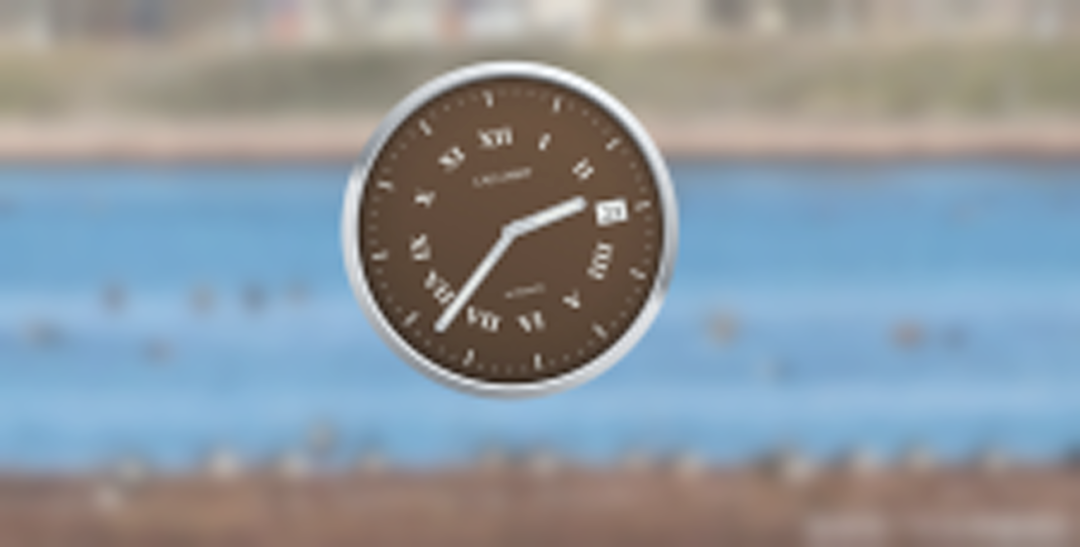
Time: {"hour": 2, "minute": 38}
